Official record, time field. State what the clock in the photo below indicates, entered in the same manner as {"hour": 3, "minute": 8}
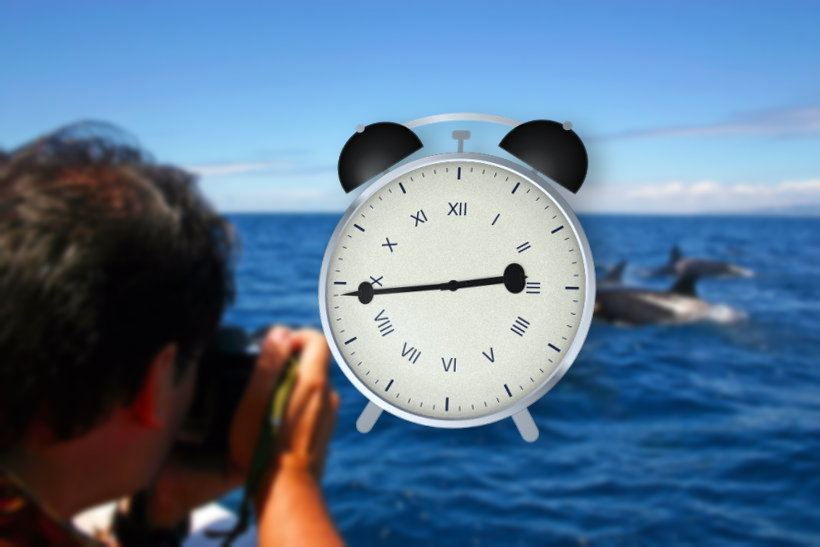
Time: {"hour": 2, "minute": 44}
